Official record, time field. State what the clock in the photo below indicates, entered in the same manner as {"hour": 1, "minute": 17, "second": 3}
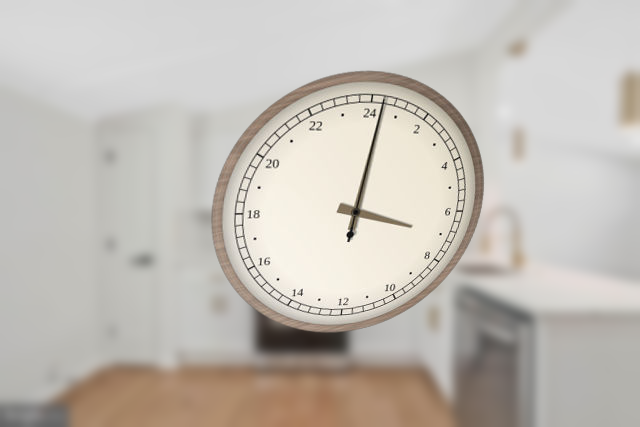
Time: {"hour": 7, "minute": 1, "second": 1}
